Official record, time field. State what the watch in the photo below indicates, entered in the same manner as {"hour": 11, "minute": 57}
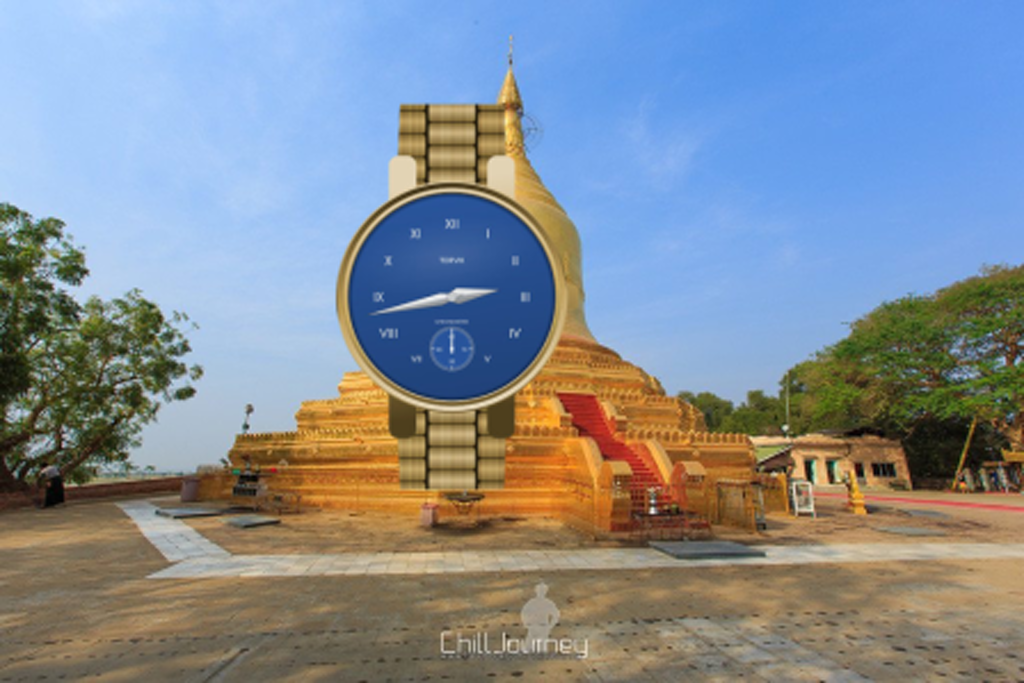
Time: {"hour": 2, "minute": 43}
